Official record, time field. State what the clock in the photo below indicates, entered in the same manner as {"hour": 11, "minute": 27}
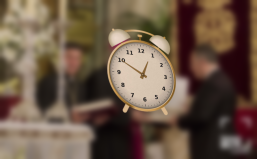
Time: {"hour": 12, "minute": 50}
